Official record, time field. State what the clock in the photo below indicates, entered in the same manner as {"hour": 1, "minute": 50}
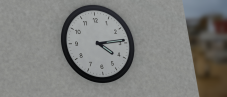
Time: {"hour": 4, "minute": 14}
